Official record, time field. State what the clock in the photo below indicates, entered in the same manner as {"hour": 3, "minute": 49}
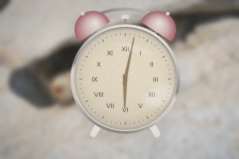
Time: {"hour": 6, "minute": 2}
